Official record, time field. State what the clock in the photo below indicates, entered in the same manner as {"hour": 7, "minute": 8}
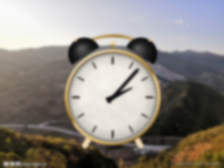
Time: {"hour": 2, "minute": 7}
